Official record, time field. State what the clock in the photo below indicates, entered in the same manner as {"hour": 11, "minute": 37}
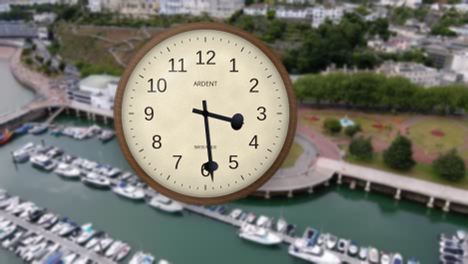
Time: {"hour": 3, "minute": 29}
